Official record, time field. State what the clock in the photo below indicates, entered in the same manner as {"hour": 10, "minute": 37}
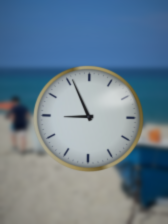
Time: {"hour": 8, "minute": 56}
